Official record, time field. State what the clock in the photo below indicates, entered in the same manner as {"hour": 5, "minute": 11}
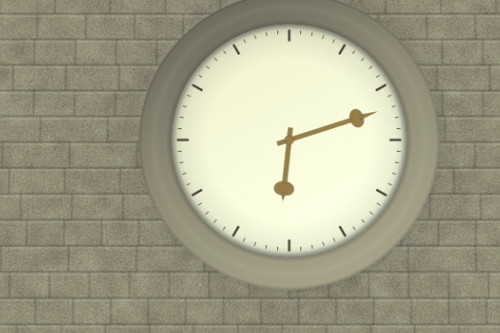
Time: {"hour": 6, "minute": 12}
